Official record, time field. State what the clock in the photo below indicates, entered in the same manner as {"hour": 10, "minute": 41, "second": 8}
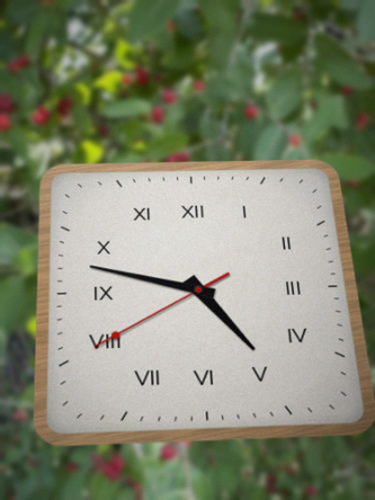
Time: {"hour": 4, "minute": 47, "second": 40}
